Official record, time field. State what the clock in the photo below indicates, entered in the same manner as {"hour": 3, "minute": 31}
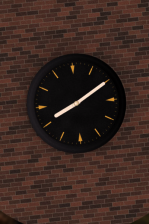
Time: {"hour": 8, "minute": 10}
